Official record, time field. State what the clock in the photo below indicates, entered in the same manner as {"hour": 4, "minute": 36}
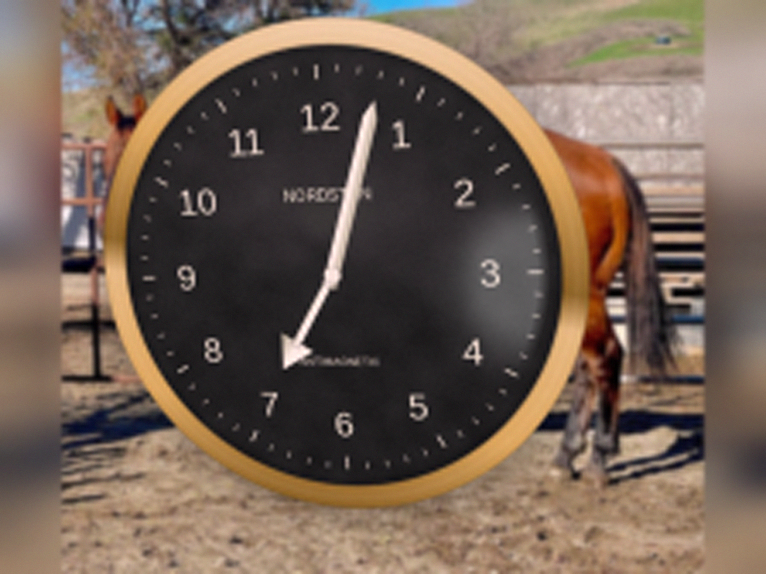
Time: {"hour": 7, "minute": 3}
